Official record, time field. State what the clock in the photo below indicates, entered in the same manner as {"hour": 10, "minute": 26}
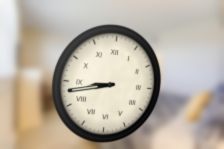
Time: {"hour": 8, "minute": 43}
